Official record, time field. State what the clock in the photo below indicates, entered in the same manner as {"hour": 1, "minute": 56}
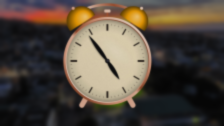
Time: {"hour": 4, "minute": 54}
